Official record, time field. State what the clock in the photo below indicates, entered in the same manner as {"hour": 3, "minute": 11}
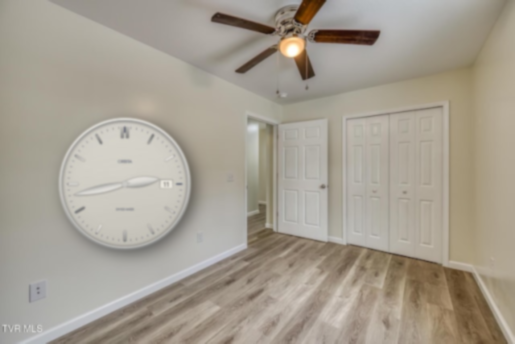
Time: {"hour": 2, "minute": 43}
